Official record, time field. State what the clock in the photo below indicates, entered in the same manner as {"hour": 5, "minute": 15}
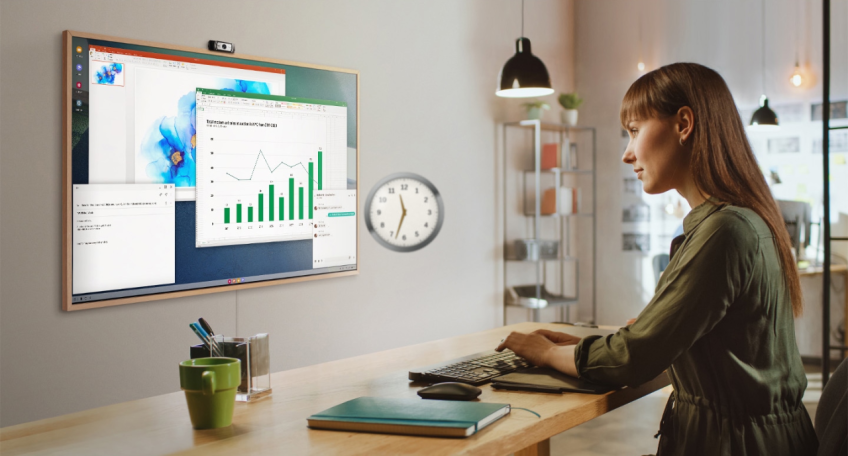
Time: {"hour": 11, "minute": 33}
